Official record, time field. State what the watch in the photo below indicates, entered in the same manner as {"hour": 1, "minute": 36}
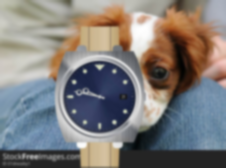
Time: {"hour": 9, "minute": 47}
